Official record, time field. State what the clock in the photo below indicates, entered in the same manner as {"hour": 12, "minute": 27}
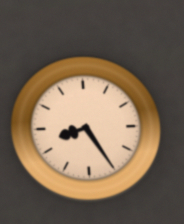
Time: {"hour": 8, "minute": 25}
